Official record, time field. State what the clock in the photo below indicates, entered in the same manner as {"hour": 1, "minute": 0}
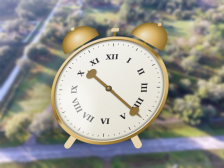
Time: {"hour": 10, "minute": 22}
